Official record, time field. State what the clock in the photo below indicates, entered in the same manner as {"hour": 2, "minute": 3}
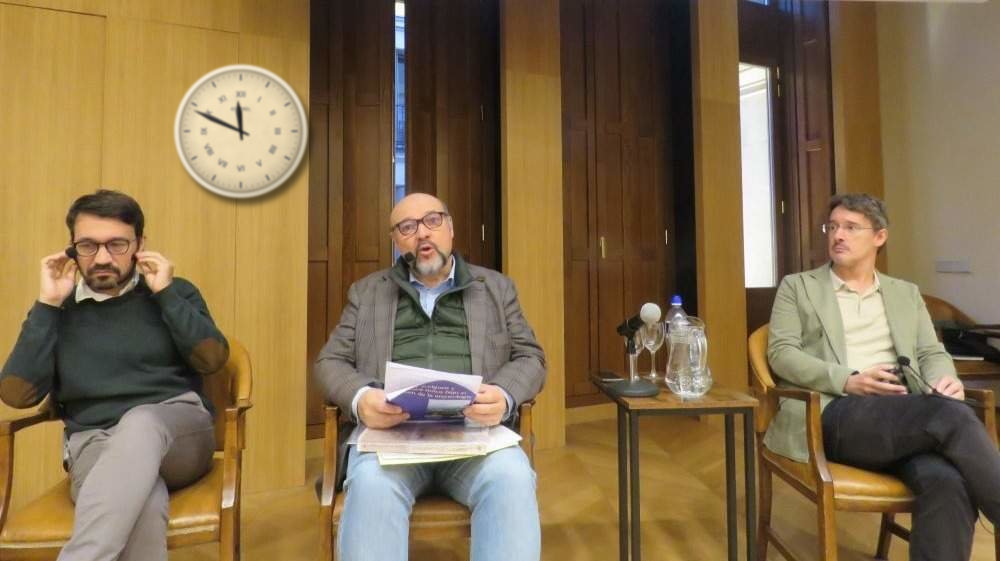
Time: {"hour": 11, "minute": 49}
